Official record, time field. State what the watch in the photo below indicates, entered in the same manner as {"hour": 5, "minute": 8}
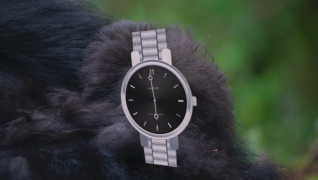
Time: {"hour": 5, "minute": 59}
